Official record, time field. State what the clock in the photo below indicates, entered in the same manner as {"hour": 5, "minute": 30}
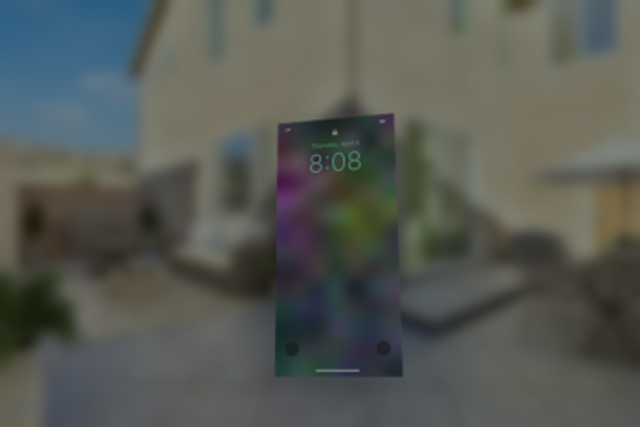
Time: {"hour": 8, "minute": 8}
